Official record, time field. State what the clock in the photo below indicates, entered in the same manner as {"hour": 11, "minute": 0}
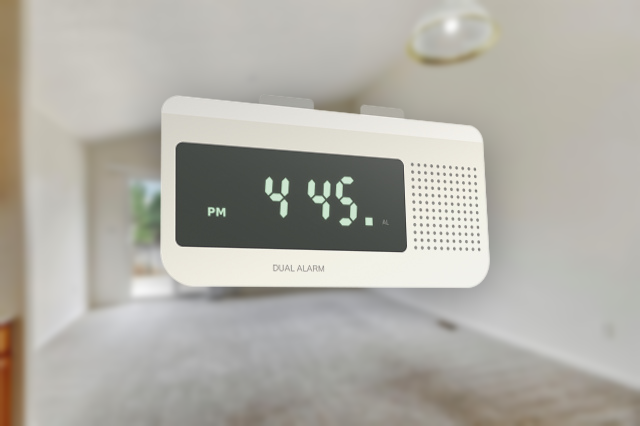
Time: {"hour": 4, "minute": 45}
